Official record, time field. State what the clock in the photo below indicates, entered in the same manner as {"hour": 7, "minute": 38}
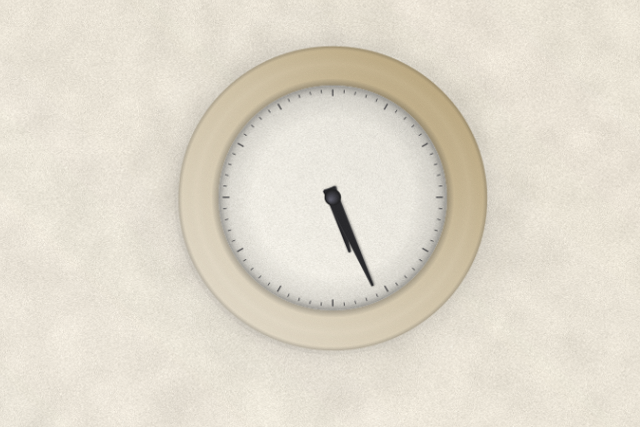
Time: {"hour": 5, "minute": 26}
